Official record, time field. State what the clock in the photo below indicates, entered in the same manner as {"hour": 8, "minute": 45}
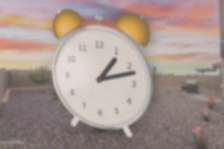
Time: {"hour": 1, "minute": 12}
